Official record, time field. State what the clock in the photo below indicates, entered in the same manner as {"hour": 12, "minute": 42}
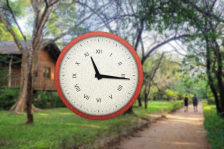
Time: {"hour": 11, "minute": 16}
